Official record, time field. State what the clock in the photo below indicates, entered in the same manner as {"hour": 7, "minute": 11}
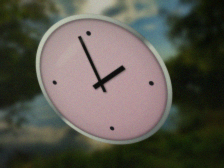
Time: {"hour": 1, "minute": 58}
